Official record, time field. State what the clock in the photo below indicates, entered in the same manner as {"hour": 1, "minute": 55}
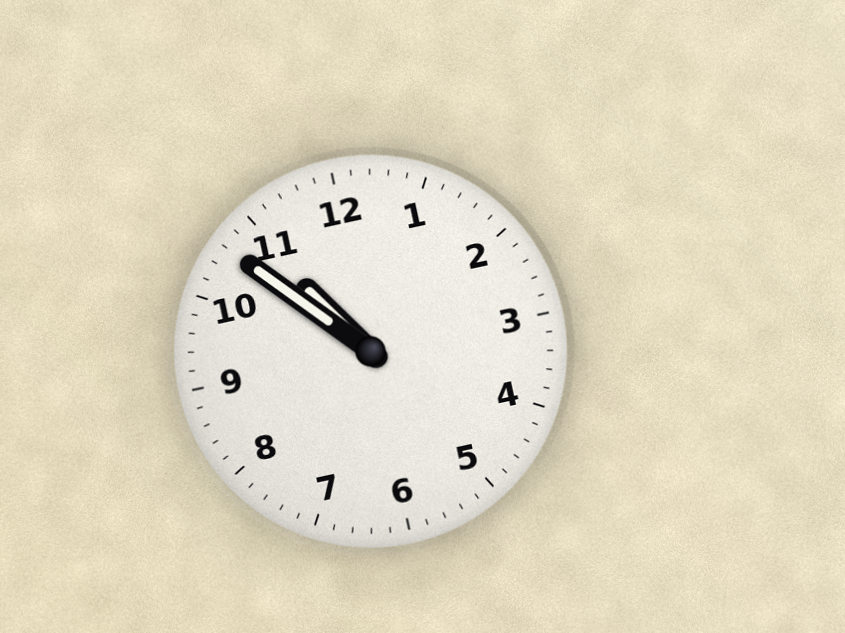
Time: {"hour": 10, "minute": 53}
